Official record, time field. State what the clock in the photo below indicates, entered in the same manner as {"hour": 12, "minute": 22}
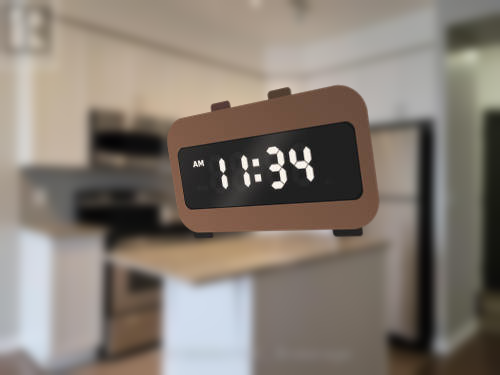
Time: {"hour": 11, "minute": 34}
